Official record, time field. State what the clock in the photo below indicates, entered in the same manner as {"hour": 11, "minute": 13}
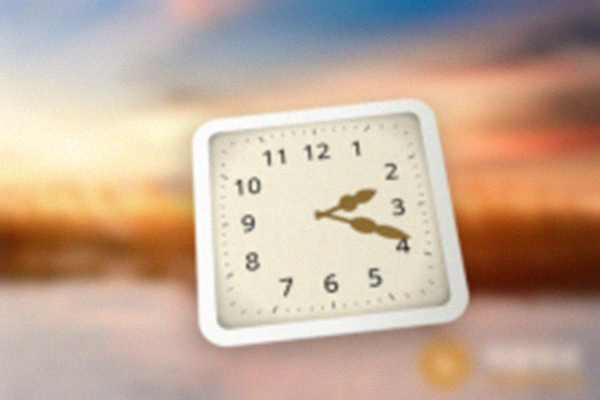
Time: {"hour": 2, "minute": 19}
